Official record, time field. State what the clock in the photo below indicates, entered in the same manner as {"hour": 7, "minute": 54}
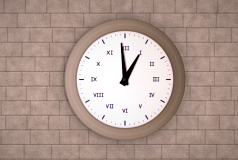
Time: {"hour": 12, "minute": 59}
